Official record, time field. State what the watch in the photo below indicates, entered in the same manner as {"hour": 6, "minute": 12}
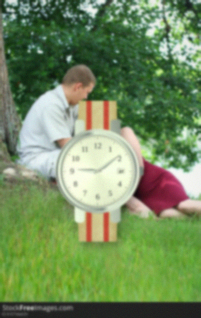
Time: {"hour": 9, "minute": 9}
